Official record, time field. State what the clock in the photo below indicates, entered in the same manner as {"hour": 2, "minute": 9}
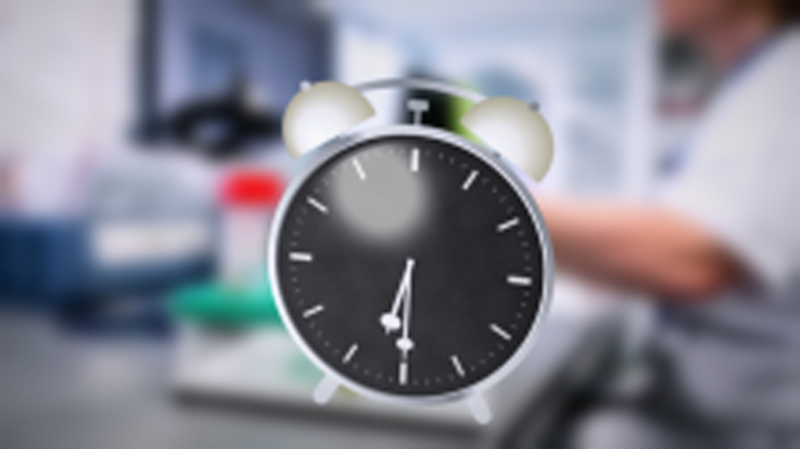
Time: {"hour": 6, "minute": 30}
